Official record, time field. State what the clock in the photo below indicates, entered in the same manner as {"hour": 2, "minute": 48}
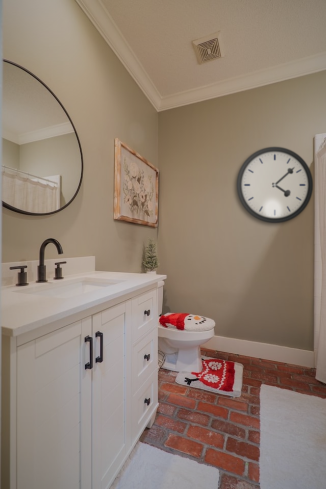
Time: {"hour": 4, "minute": 8}
